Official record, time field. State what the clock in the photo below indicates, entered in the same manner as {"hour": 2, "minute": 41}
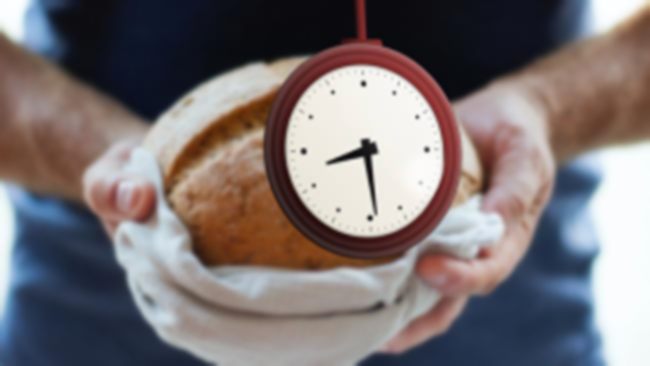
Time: {"hour": 8, "minute": 29}
